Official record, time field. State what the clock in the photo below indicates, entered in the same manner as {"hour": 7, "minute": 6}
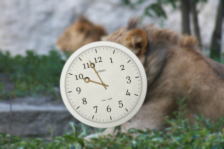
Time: {"hour": 9, "minute": 57}
